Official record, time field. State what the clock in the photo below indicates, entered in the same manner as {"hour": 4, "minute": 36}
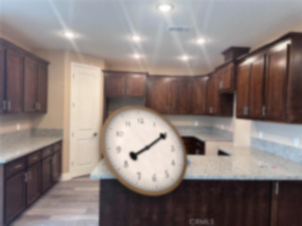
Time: {"hour": 8, "minute": 10}
